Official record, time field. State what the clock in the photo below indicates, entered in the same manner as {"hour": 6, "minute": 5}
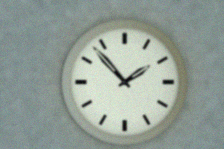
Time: {"hour": 1, "minute": 53}
